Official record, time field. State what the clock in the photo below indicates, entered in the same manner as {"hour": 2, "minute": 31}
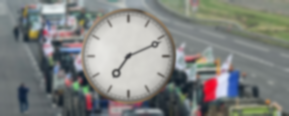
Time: {"hour": 7, "minute": 11}
